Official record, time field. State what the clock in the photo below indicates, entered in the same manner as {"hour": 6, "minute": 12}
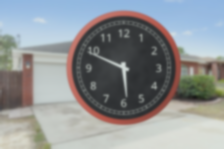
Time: {"hour": 5, "minute": 49}
